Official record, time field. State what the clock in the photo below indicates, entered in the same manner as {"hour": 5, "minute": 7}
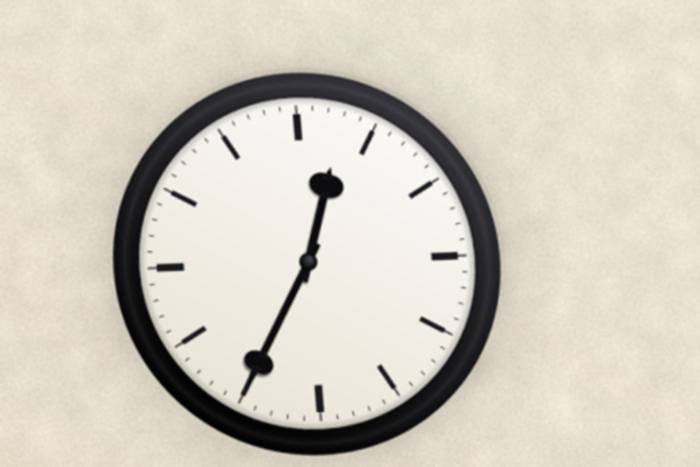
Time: {"hour": 12, "minute": 35}
